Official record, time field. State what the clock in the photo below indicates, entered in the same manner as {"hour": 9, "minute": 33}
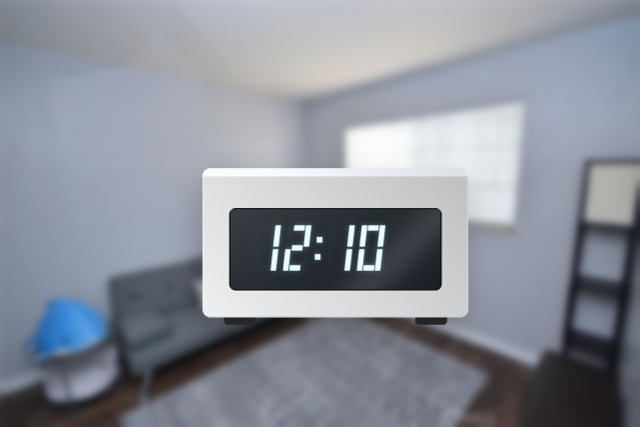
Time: {"hour": 12, "minute": 10}
